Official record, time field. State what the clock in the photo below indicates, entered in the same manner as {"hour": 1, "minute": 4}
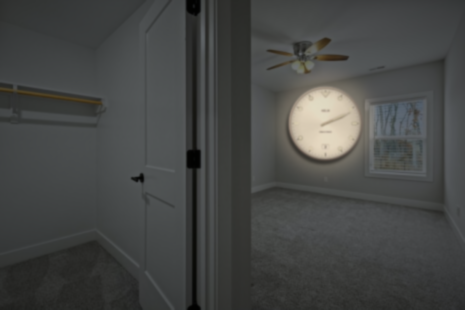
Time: {"hour": 2, "minute": 11}
